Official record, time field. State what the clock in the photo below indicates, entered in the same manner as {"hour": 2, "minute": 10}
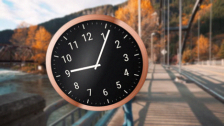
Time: {"hour": 9, "minute": 6}
